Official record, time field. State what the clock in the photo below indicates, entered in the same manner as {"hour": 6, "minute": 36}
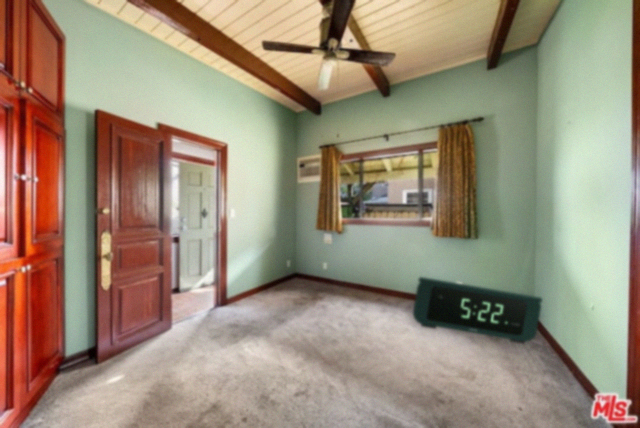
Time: {"hour": 5, "minute": 22}
